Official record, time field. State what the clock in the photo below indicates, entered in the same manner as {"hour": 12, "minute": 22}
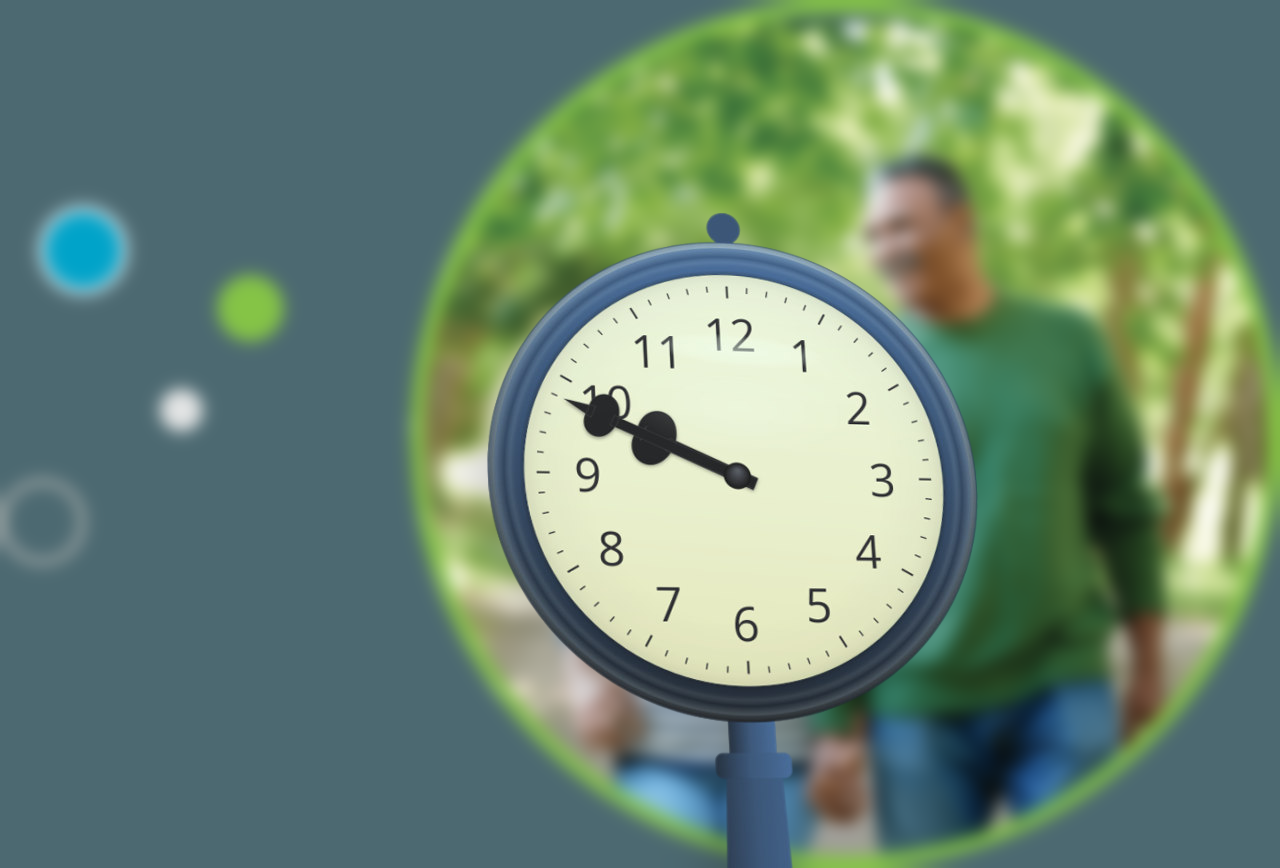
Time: {"hour": 9, "minute": 49}
